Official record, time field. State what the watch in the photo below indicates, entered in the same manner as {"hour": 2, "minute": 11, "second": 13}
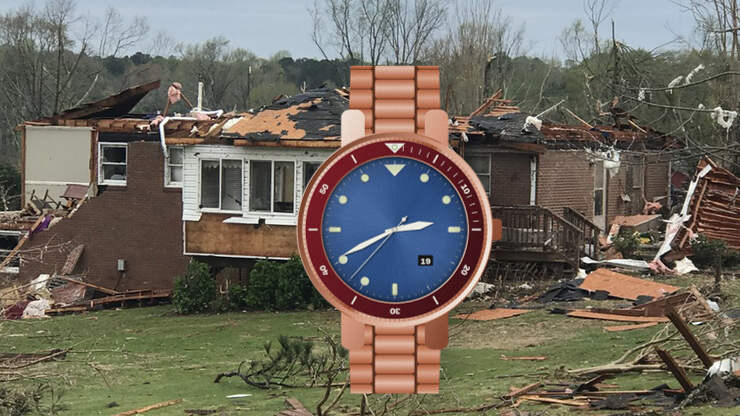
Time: {"hour": 2, "minute": 40, "second": 37}
